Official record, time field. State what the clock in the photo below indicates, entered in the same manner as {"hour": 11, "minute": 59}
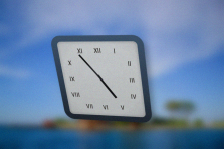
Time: {"hour": 4, "minute": 54}
